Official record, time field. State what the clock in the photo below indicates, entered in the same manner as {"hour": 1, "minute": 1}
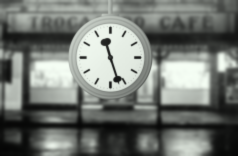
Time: {"hour": 11, "minute": 27}
